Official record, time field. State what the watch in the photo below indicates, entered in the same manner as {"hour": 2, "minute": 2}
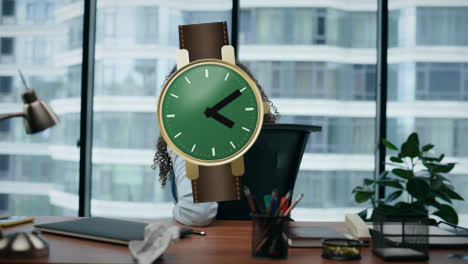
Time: {"hour": 4, "minute": 10}
